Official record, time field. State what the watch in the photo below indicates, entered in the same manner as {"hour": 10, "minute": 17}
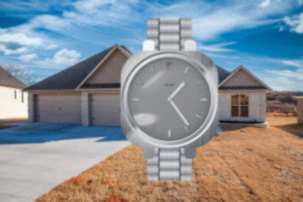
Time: {"hour": 1, "minute": 24}
